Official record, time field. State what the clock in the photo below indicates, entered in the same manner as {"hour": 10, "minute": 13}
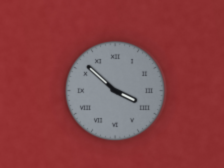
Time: {"hour": 3, "minute": 52}
